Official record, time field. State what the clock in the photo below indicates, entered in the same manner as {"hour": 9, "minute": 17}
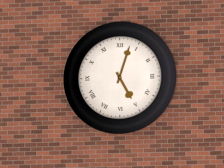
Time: {"hour": 5, "minute": 3}
